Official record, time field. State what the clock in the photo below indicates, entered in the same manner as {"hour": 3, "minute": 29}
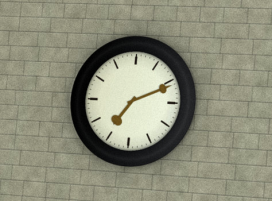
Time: {"hour": 7, "minute": 11}
